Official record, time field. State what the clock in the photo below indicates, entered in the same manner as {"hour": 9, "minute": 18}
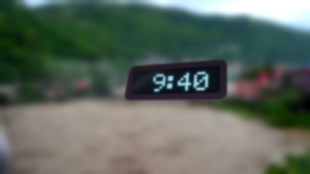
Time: {"hour": 9, "minute": 40}
